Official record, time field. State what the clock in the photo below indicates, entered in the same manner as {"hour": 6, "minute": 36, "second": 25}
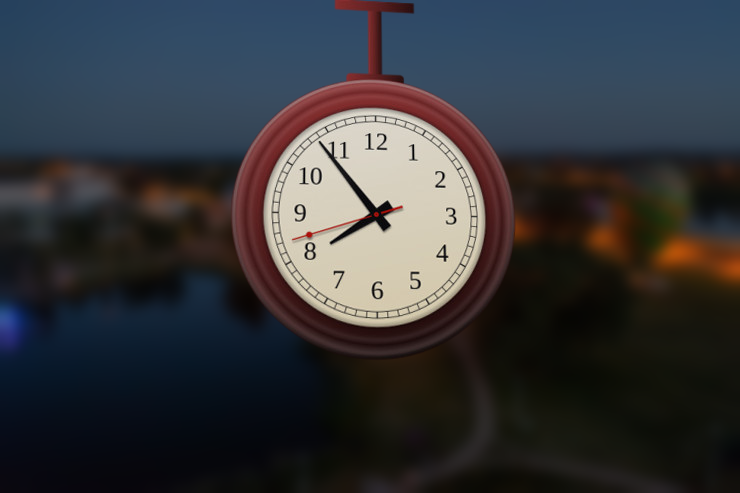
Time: {"hour": 7, "minute": 53, "second": 42}
